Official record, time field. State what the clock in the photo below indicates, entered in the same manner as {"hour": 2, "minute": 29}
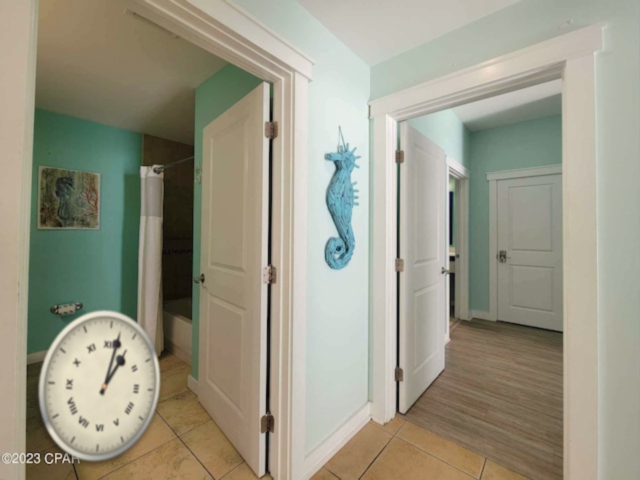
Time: {"hour": 1, "minute": 2}
